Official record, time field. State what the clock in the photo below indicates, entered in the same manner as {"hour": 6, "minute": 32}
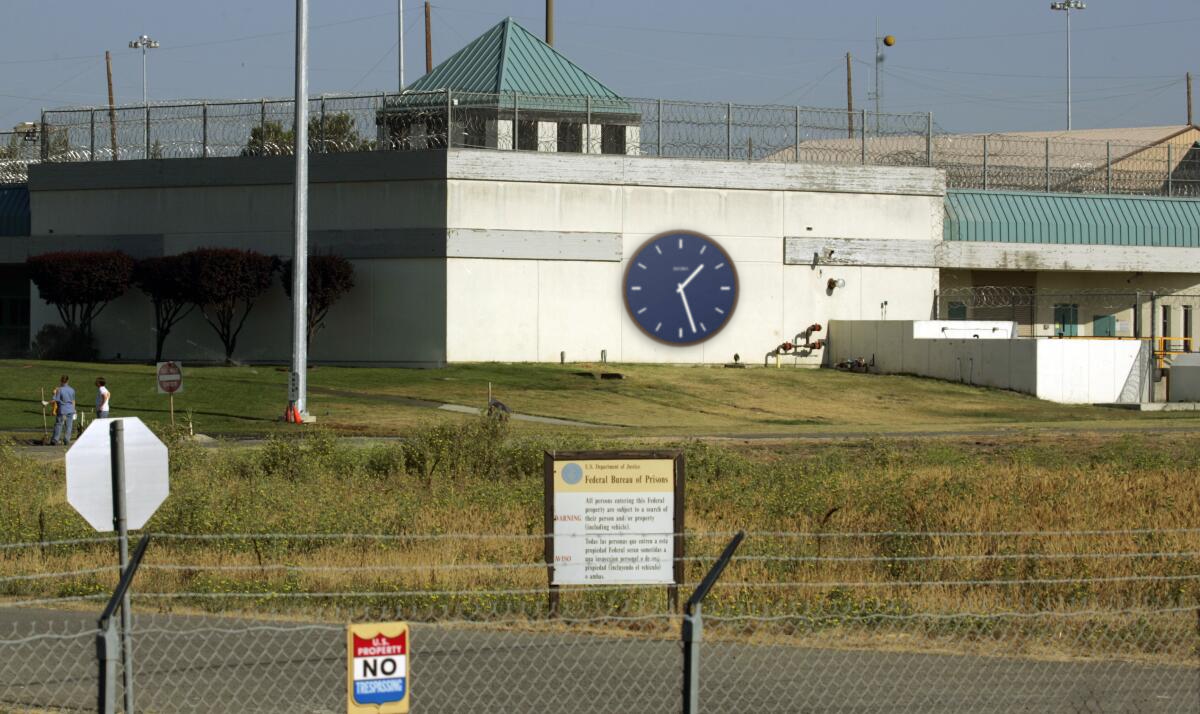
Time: {"hour": 1, "minute": 27}
